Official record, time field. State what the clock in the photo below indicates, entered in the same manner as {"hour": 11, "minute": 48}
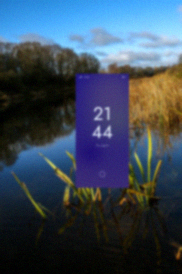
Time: {"hour": 21, "minute": 44}
